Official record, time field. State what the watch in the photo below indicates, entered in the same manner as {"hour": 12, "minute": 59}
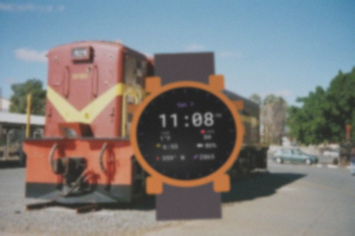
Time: {"hour": 11, "minute": 8}
